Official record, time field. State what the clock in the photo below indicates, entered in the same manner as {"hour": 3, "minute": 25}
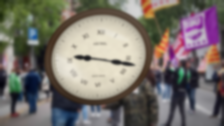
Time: {"hour": 9, "minute": 17}
